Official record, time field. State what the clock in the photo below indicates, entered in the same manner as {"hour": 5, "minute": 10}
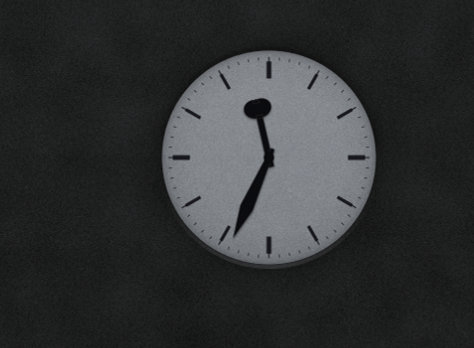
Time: {"hour": 11, "minute": 34}
